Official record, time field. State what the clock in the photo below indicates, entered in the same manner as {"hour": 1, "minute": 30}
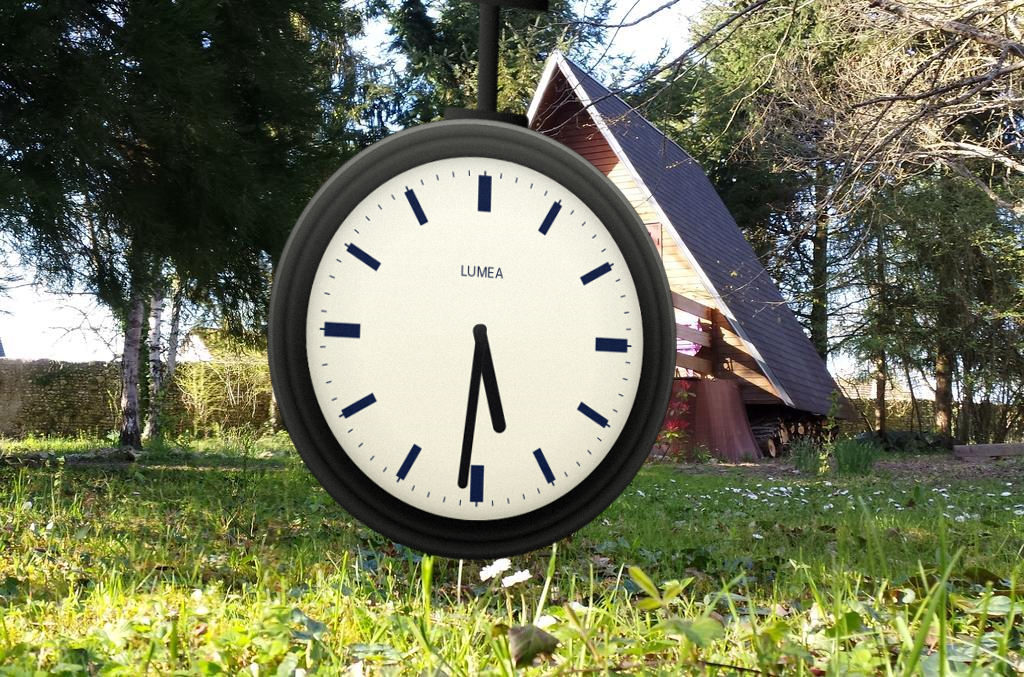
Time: {"hour": 5, "minute": 31}
